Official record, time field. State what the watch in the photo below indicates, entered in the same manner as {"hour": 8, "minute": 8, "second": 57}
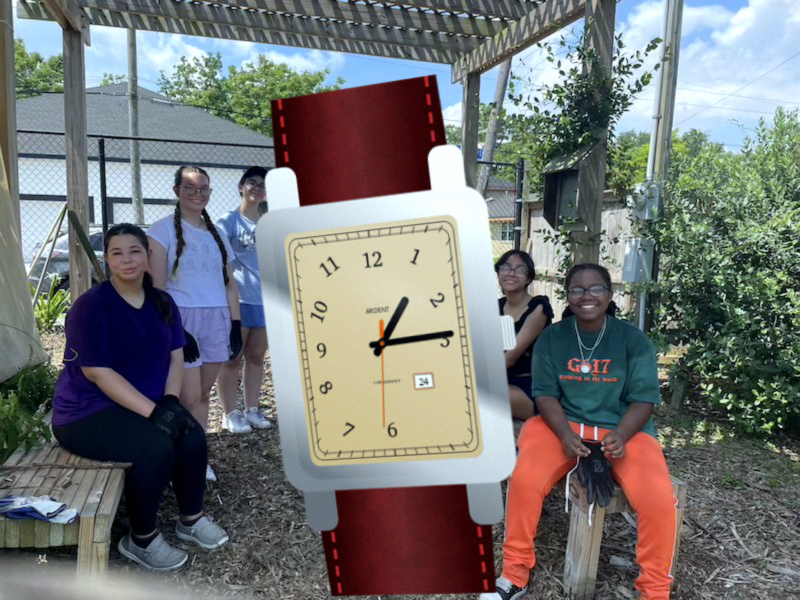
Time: {"hour": 1, "minute": 14, "second": 31}
